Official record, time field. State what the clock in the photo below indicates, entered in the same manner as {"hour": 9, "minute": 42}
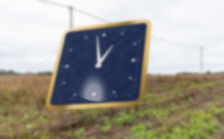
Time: {"hour": 12, "minute": 58}
